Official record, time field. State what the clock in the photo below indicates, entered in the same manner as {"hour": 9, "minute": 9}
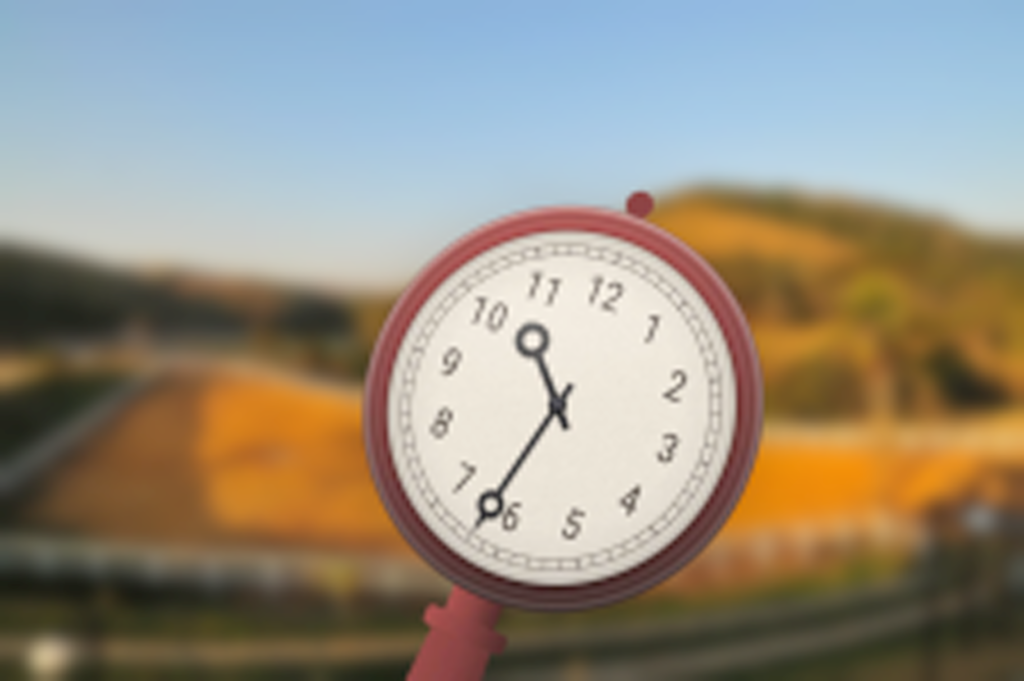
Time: {"hour": 10, "minute": 32}
